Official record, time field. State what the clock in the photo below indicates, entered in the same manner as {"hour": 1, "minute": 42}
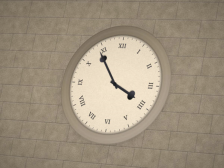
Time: {"hour": 3, "minute": 54}
